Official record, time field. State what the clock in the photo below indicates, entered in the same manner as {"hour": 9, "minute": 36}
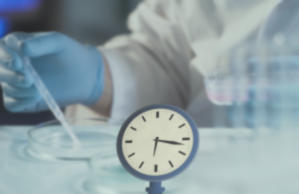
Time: {"hour": 6, "minute": 17}
